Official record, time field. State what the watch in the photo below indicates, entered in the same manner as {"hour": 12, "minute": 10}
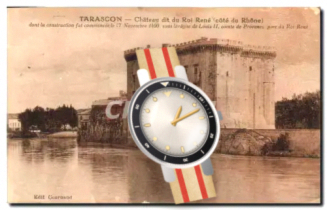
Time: {"hour": 1, "minute": 12}
